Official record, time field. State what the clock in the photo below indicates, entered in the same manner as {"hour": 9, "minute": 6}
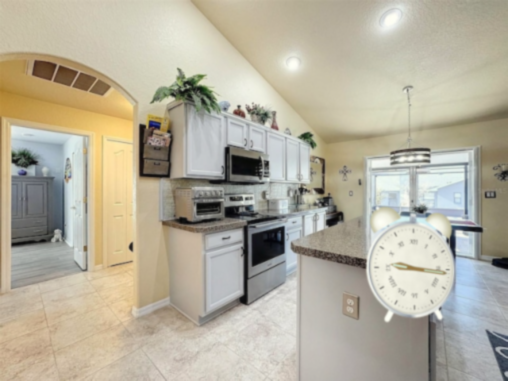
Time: {"hour": 9, "minute": 16}
